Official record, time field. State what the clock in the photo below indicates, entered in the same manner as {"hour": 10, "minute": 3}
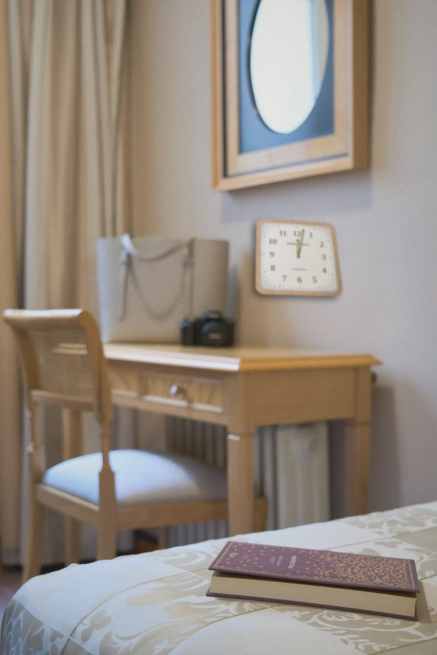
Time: {"hour": 12, "minute": 2}
